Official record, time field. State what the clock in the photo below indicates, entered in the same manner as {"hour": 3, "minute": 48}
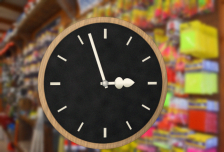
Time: {"hour": 2, "minute": 57}
